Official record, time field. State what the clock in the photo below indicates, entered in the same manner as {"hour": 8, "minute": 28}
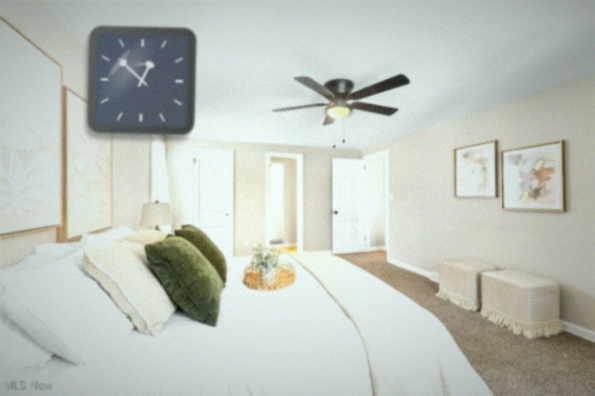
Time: {"hour": 12, "minute": 52}
